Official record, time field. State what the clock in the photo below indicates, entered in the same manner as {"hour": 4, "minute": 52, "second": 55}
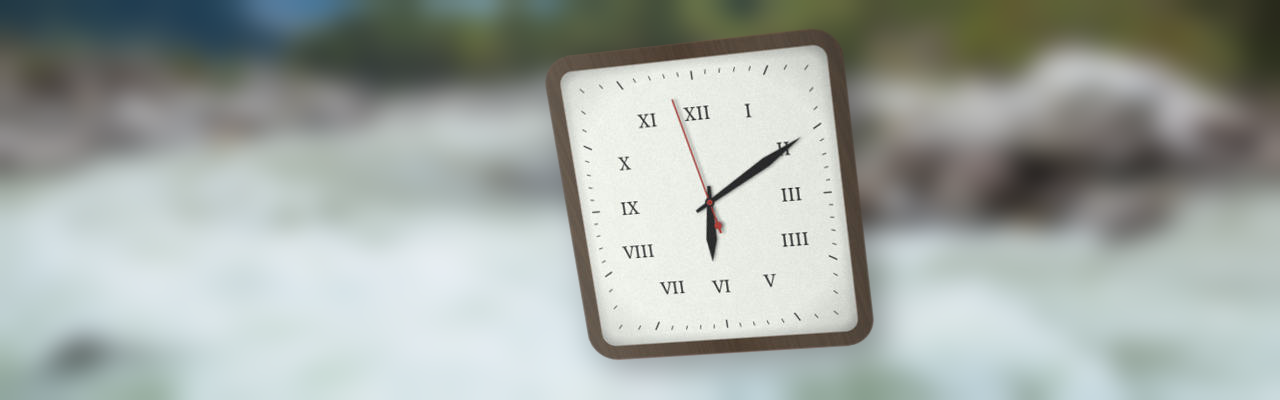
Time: {"hour": 6, "minute": 9, "second": 58}
